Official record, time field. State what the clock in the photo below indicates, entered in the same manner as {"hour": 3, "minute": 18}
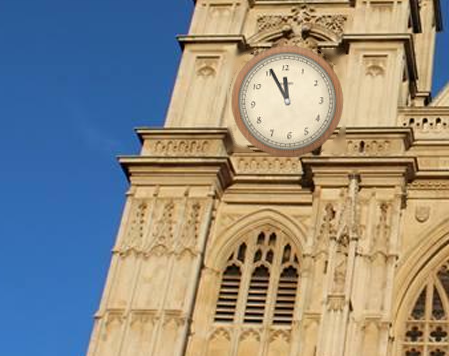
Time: {"hour": 11, "minute": 56}
